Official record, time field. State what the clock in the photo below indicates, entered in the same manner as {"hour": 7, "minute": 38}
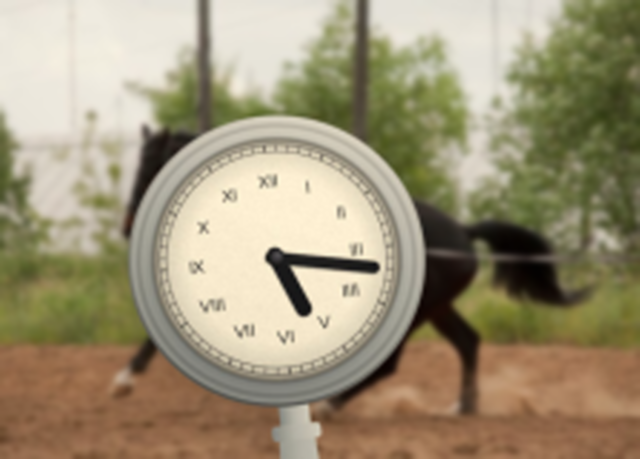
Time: {"hour": 5, "minute": 17}
